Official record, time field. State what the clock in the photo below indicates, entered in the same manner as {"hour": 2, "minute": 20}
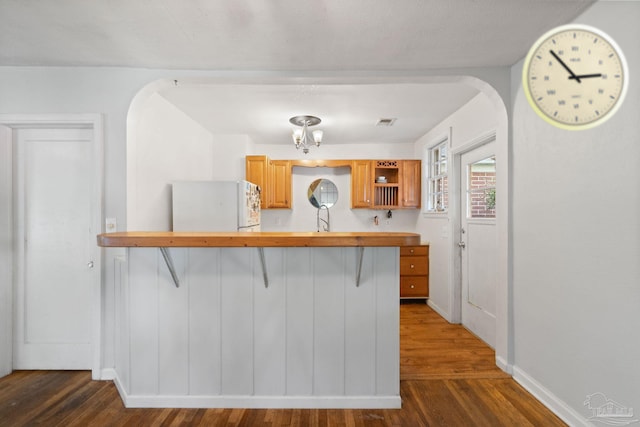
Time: {"hour": 2, "minute": 53}
